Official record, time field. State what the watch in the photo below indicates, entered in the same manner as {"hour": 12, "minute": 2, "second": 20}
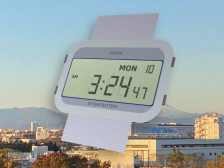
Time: {"hour": 3, "minute": 24, "second": 47}
